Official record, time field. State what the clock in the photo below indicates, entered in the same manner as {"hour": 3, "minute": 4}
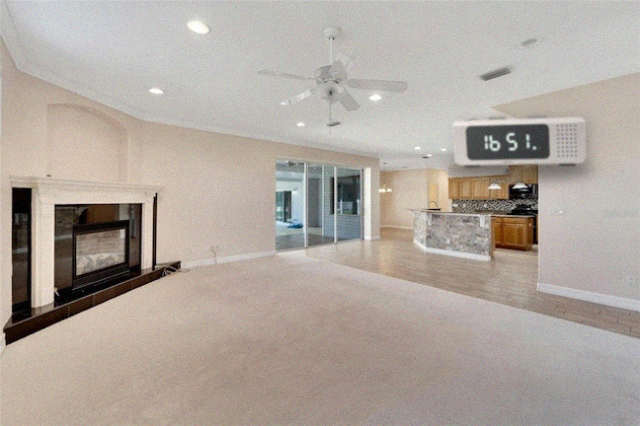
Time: {"hour": 16, "minute": 51}
